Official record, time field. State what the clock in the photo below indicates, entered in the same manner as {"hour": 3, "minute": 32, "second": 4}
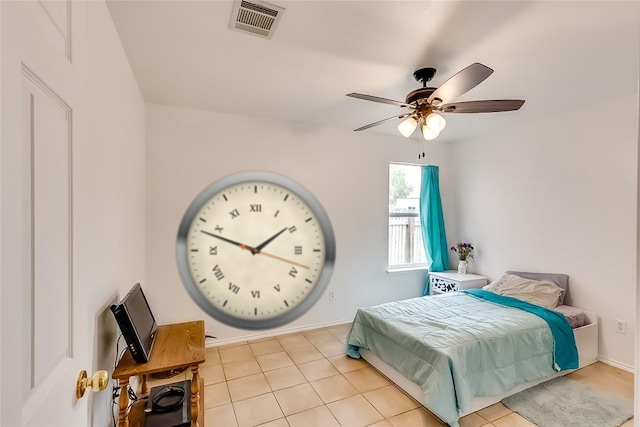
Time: {"hour": 1, "minute": 48, "second": 18}
